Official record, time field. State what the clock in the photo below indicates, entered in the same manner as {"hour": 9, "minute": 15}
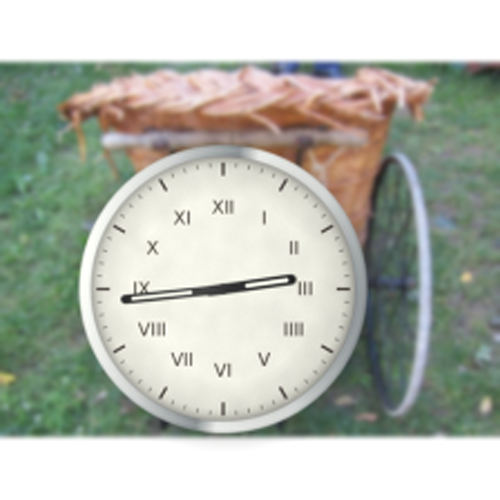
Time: {"hour": 2, "minute": 44}
